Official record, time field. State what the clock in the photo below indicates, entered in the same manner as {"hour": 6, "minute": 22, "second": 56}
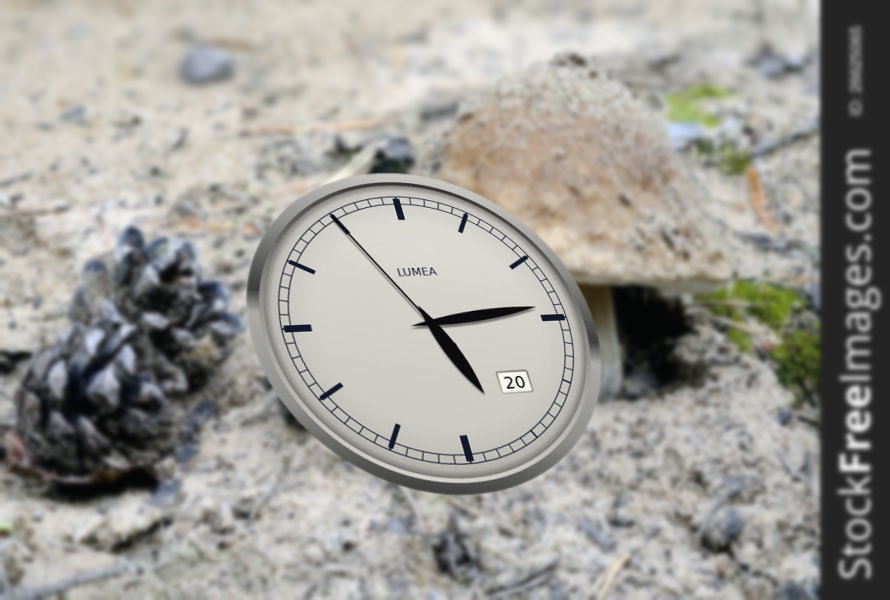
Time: {"hour": 5, "minute": 13, "second": 55}
